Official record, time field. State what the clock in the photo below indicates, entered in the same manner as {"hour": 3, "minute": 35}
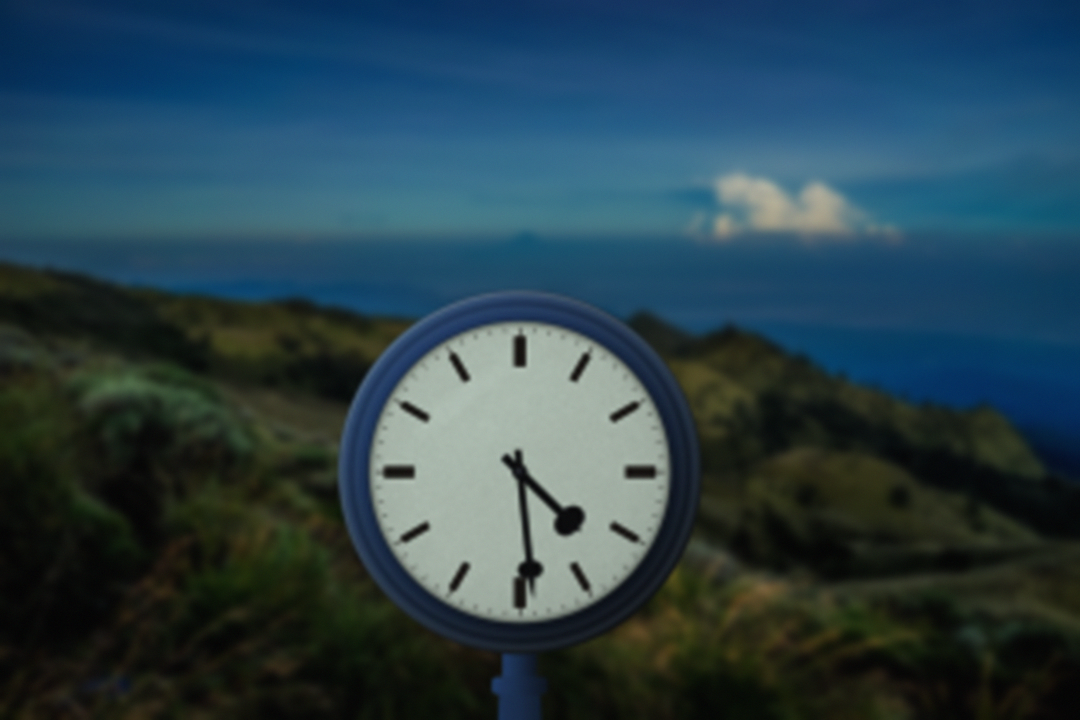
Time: {"hour": 4, "minute": 29}
